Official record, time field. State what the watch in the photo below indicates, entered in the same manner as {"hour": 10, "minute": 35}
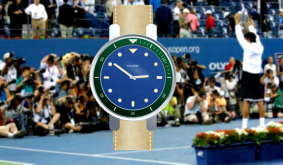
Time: {"hour": 2, "minute": 51}
